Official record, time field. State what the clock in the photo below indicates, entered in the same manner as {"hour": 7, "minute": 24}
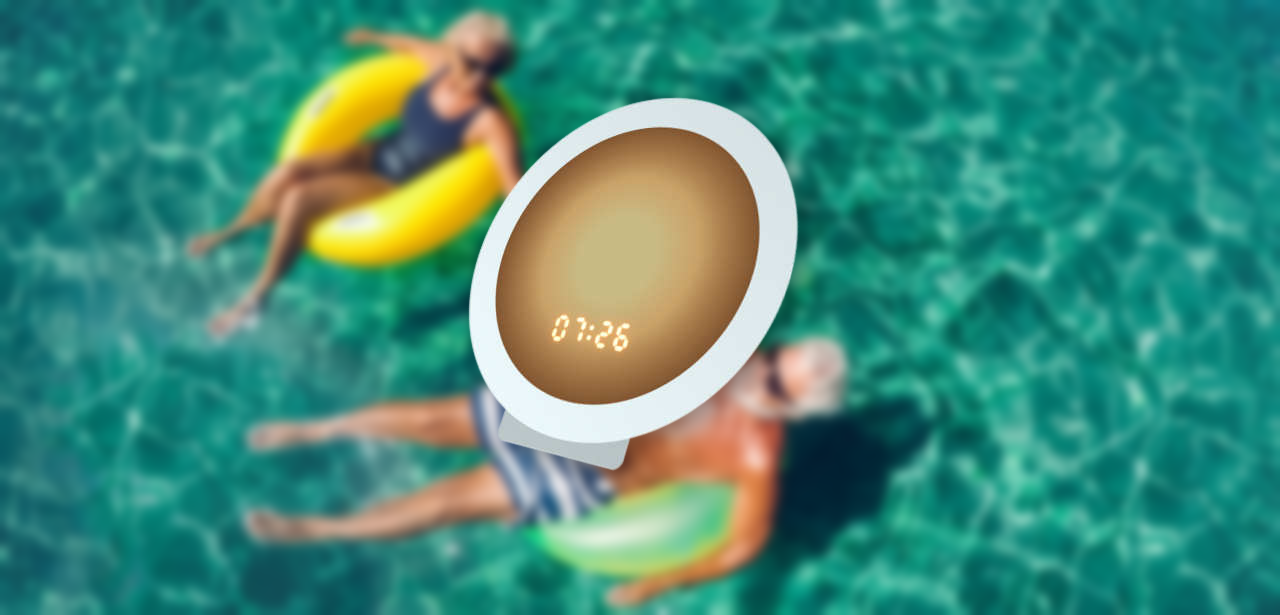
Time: {"hour": 7, "minute": 26}
